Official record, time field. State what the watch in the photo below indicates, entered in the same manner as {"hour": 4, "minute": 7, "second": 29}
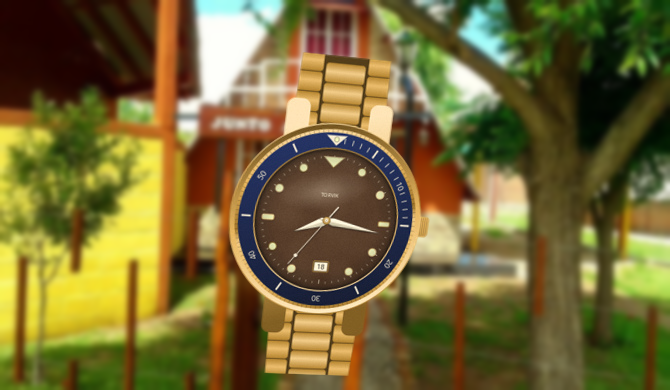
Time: {"hour": 8, "minute": 16, "second": 36}
